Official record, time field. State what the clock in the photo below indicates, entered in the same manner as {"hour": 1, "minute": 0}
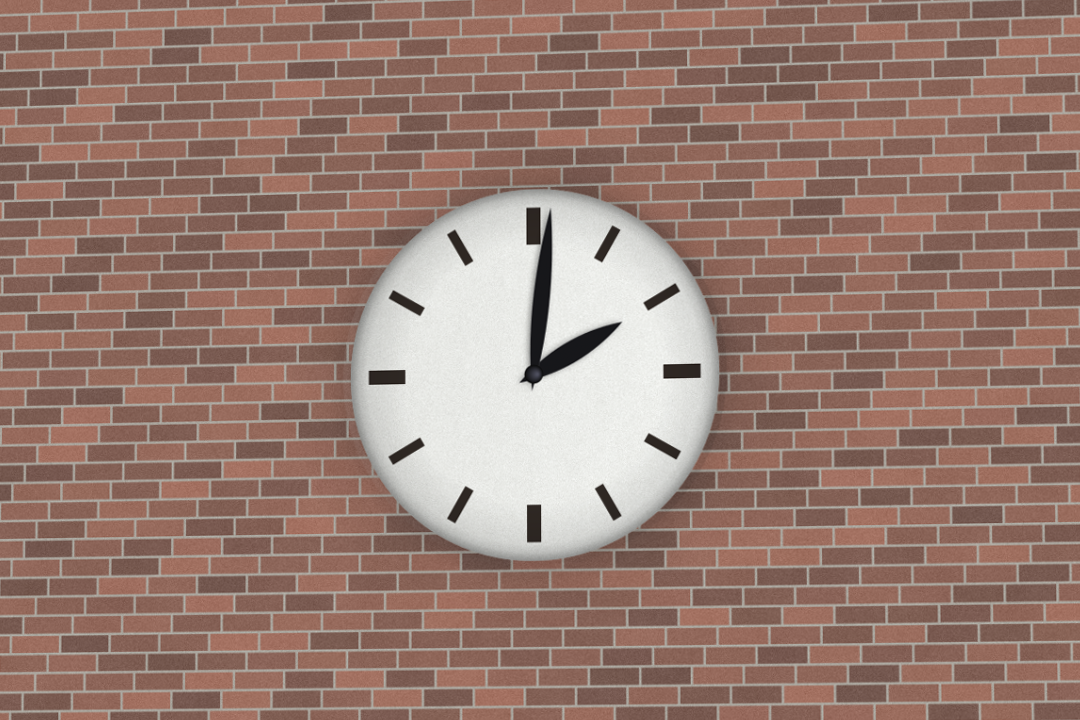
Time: {"hour": 2, "minute": 1}
